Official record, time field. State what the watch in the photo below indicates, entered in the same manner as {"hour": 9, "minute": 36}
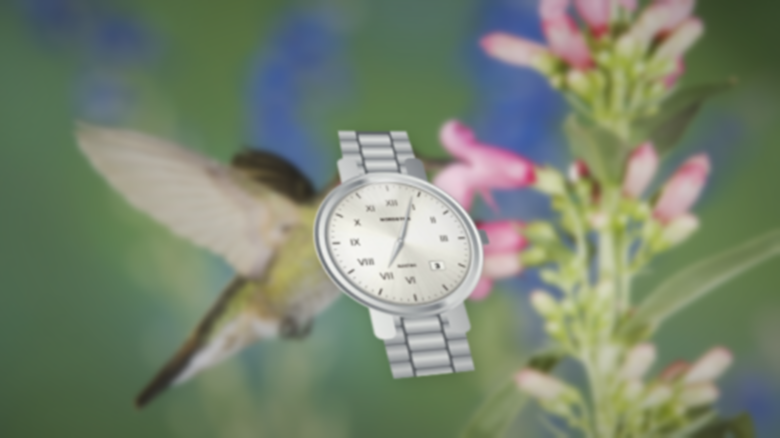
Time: {"hour": 7, "minute": 4}
